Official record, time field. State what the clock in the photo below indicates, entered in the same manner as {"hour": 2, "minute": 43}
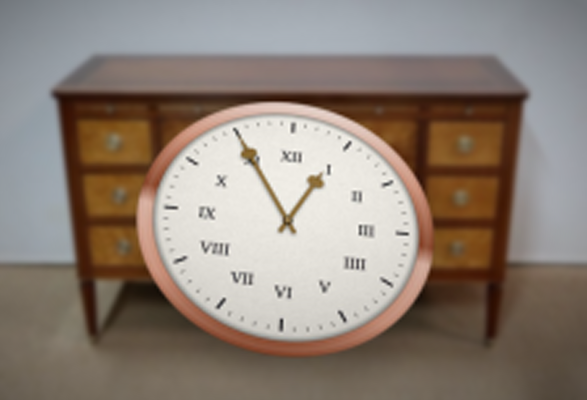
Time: {"hour": 12, "minute": 55}
